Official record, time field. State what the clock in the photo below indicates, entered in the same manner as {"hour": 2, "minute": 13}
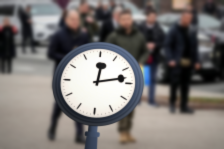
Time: {"hour": 12, "minute": 13}
